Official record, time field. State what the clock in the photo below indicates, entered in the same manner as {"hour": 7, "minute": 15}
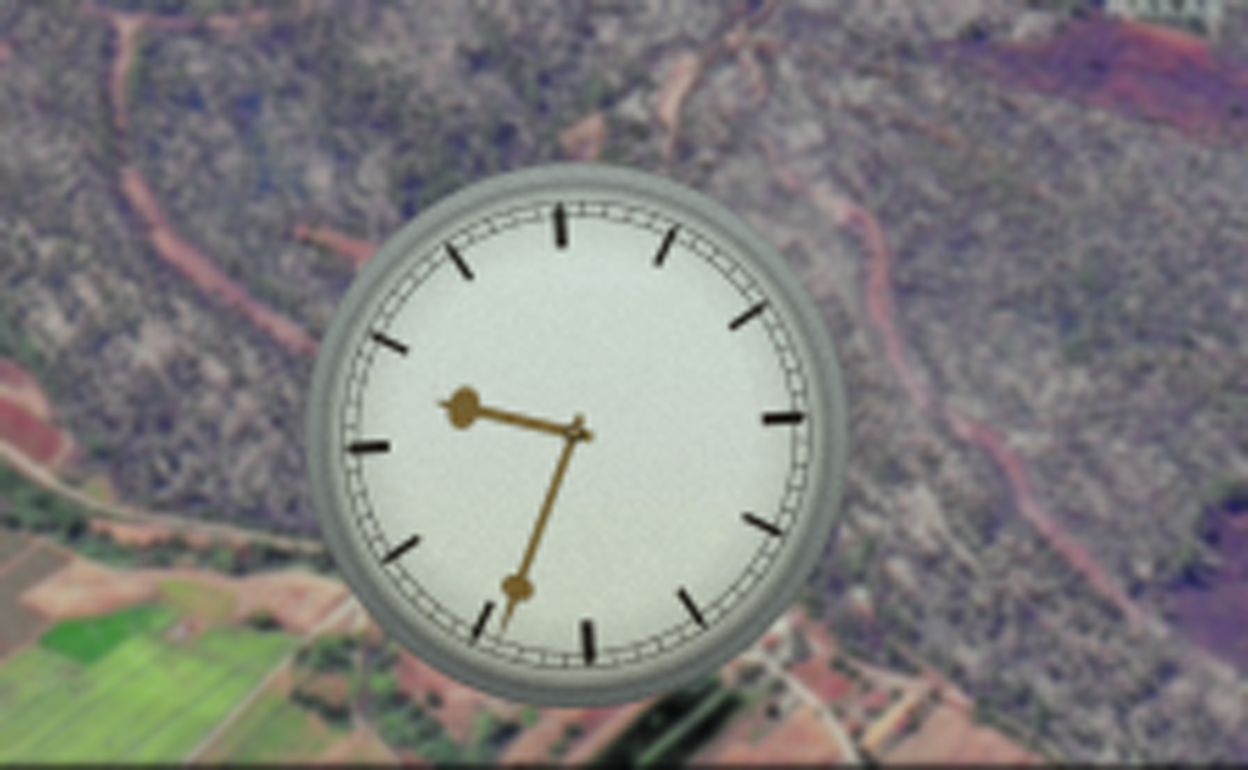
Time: {"hour": 9, "minute": 34}
